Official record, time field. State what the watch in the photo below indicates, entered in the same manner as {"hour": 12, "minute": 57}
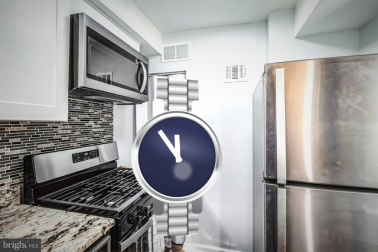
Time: {"hour": 11, "minute": 54}
